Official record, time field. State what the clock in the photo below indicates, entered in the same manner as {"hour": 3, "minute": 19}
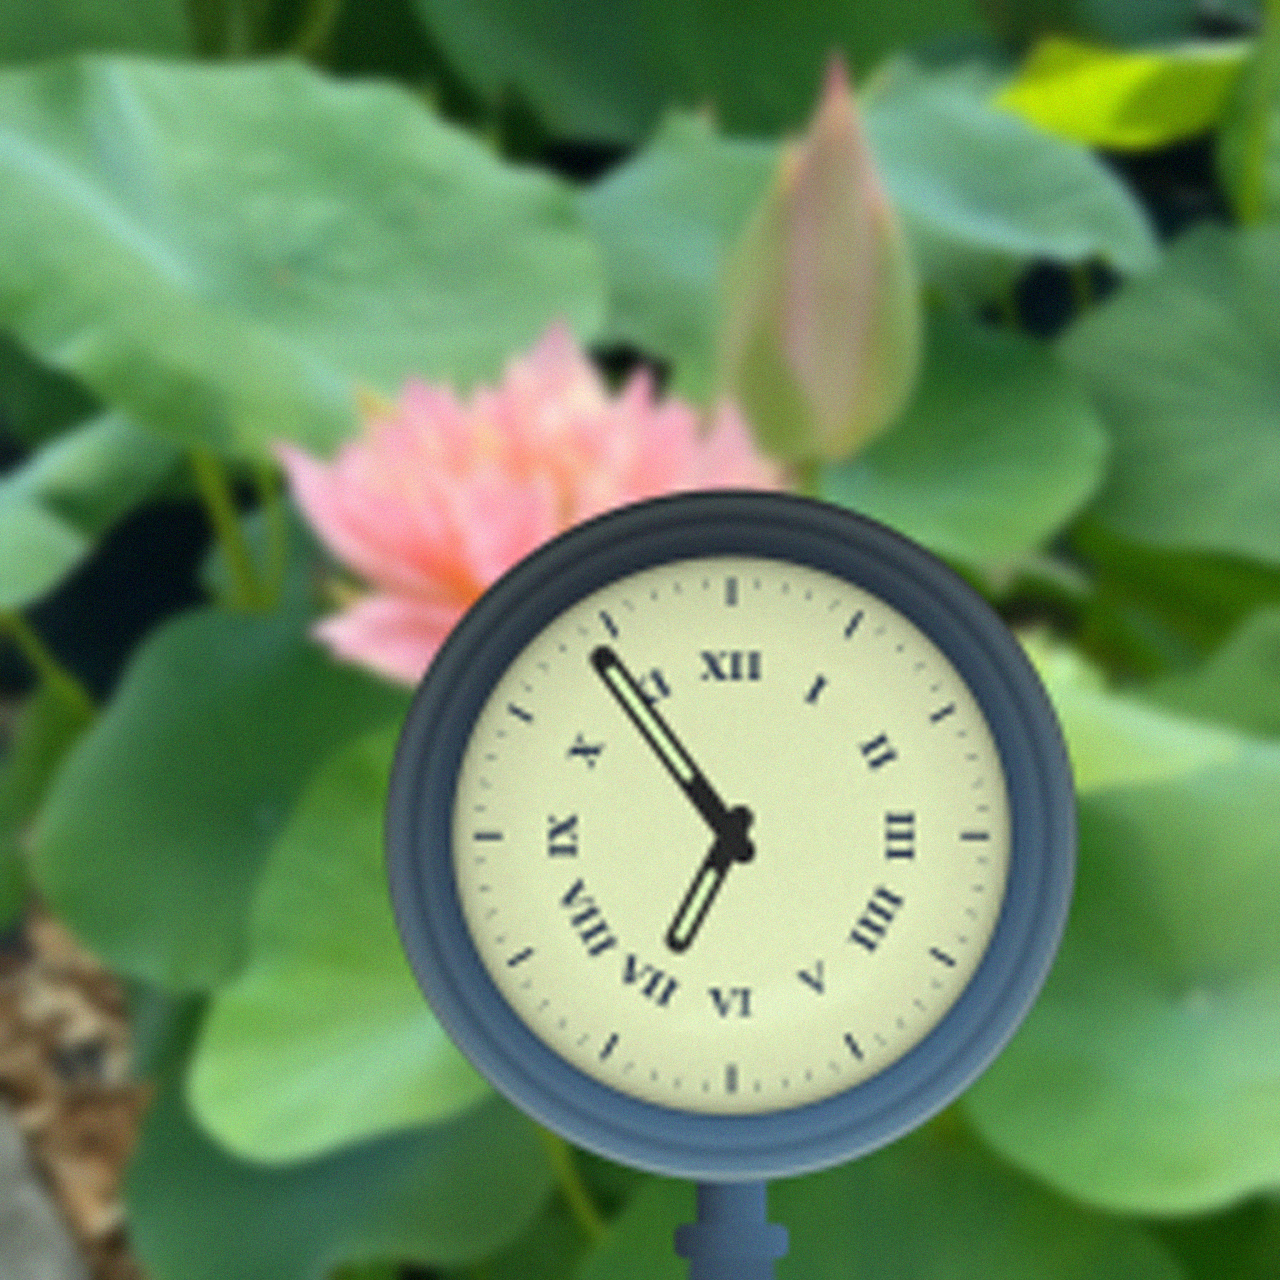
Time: {"hour": 6, "minute": 54}
